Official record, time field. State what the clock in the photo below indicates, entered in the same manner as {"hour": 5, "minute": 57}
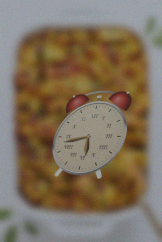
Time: {"hour": 5, "minute": 43}
